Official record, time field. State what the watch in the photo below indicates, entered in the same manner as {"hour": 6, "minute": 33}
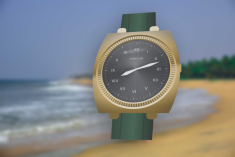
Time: {"hour": 8, "minute": 12}
